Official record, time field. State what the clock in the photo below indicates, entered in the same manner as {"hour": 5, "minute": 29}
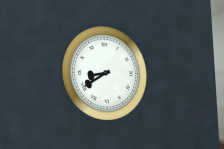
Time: {"hour": 8, "minute": 40}
